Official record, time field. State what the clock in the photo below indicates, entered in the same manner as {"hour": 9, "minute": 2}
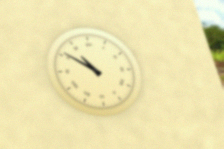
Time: {"hour": 10, "minute": 51}
